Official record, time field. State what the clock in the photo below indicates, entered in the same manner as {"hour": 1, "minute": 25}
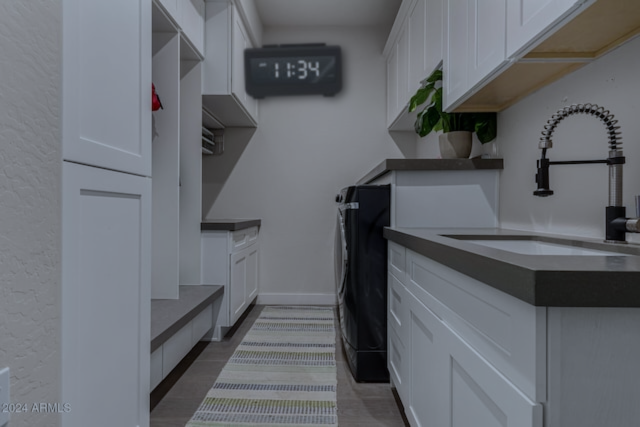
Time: {"hour": 11, "minute": 34}
